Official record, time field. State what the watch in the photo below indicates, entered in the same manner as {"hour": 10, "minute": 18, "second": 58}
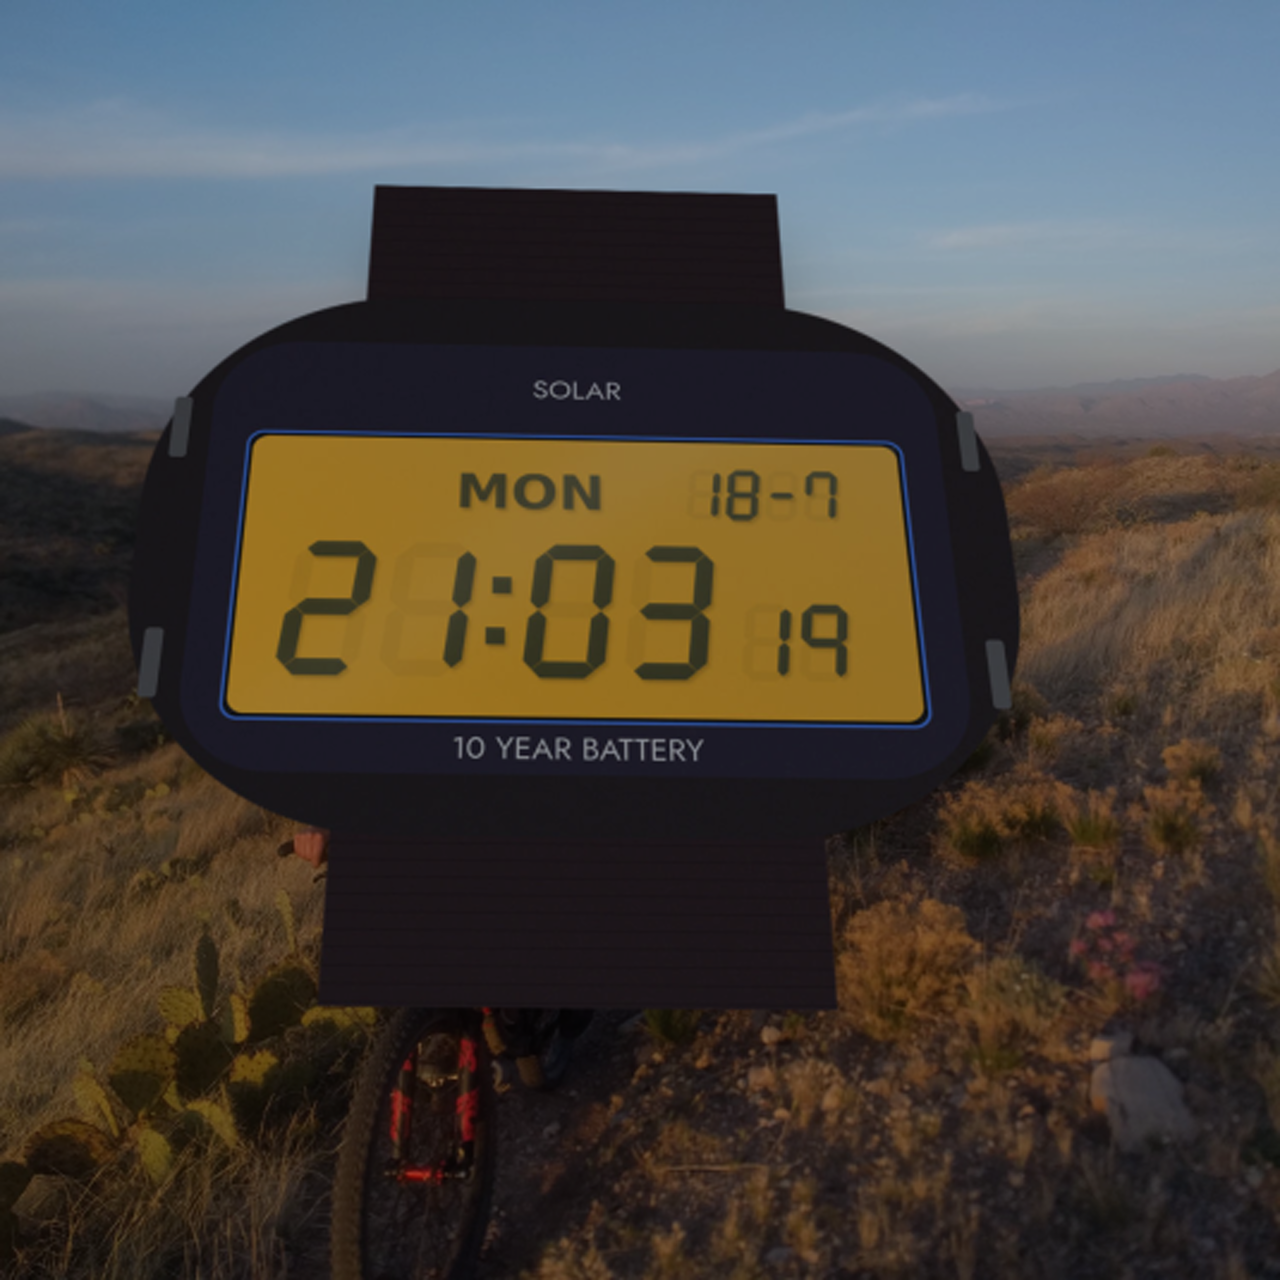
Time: {"hour": 21, "minute": 3, "second": 19}
